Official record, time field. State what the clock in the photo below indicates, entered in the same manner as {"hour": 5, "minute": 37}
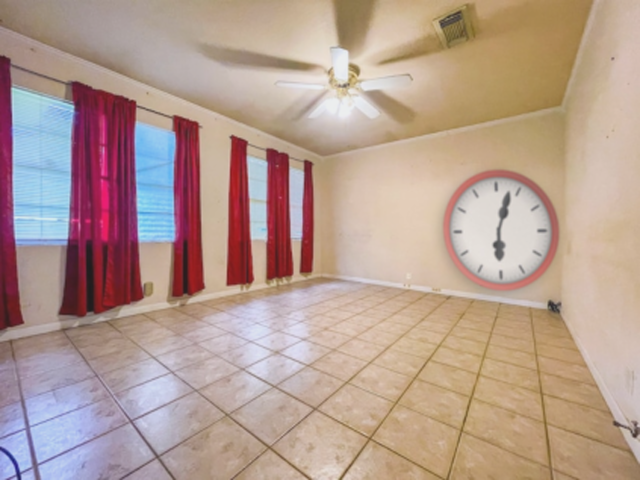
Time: {"hour": 6, "minute": 3}
